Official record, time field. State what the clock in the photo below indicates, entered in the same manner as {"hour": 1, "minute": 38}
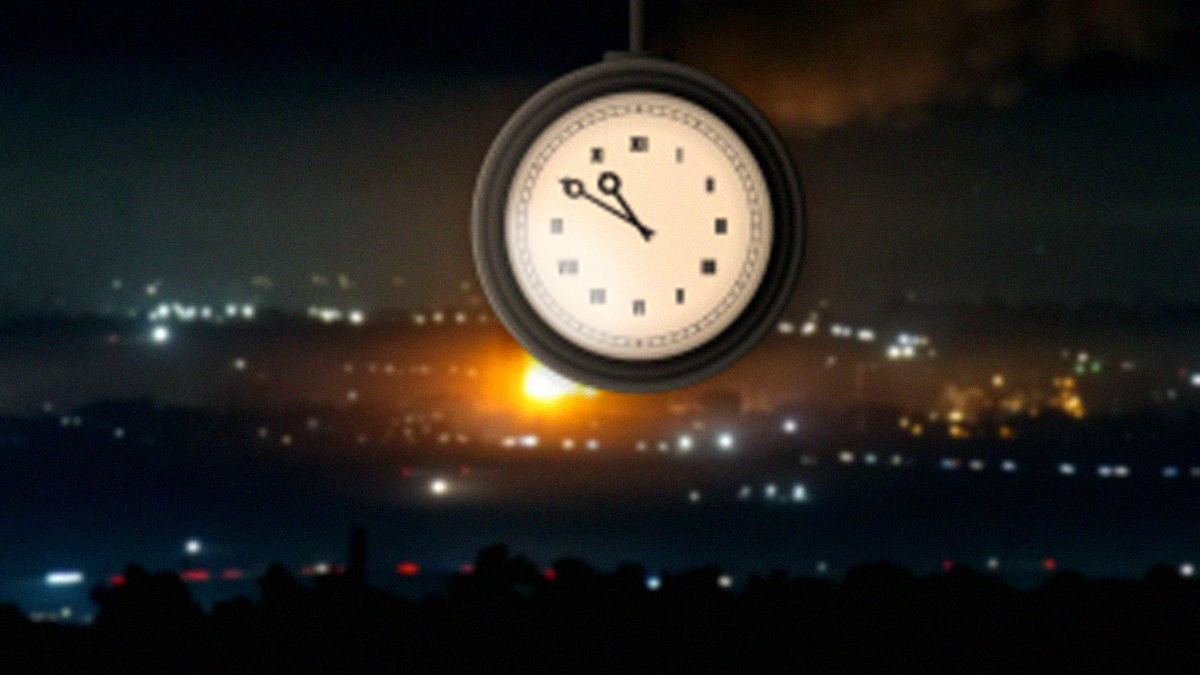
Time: {"hour": 10, "minute": 50}
